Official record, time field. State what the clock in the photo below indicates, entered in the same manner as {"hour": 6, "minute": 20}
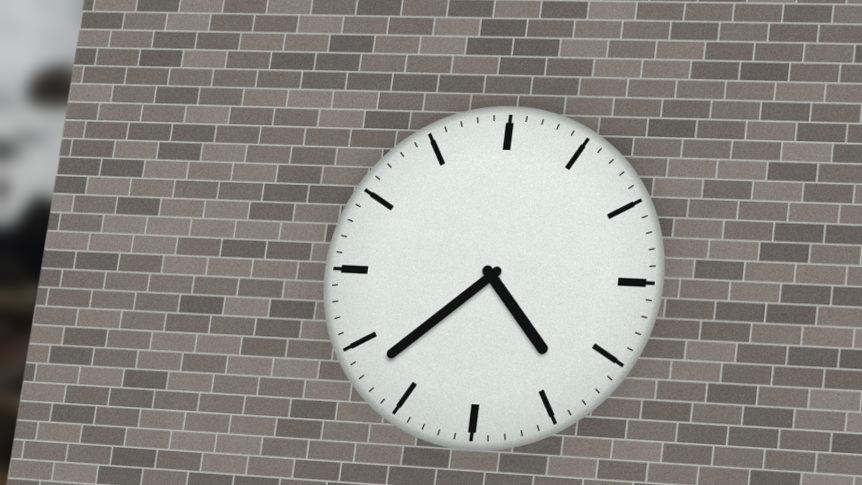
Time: {"hour": 4, "minute": 38}
